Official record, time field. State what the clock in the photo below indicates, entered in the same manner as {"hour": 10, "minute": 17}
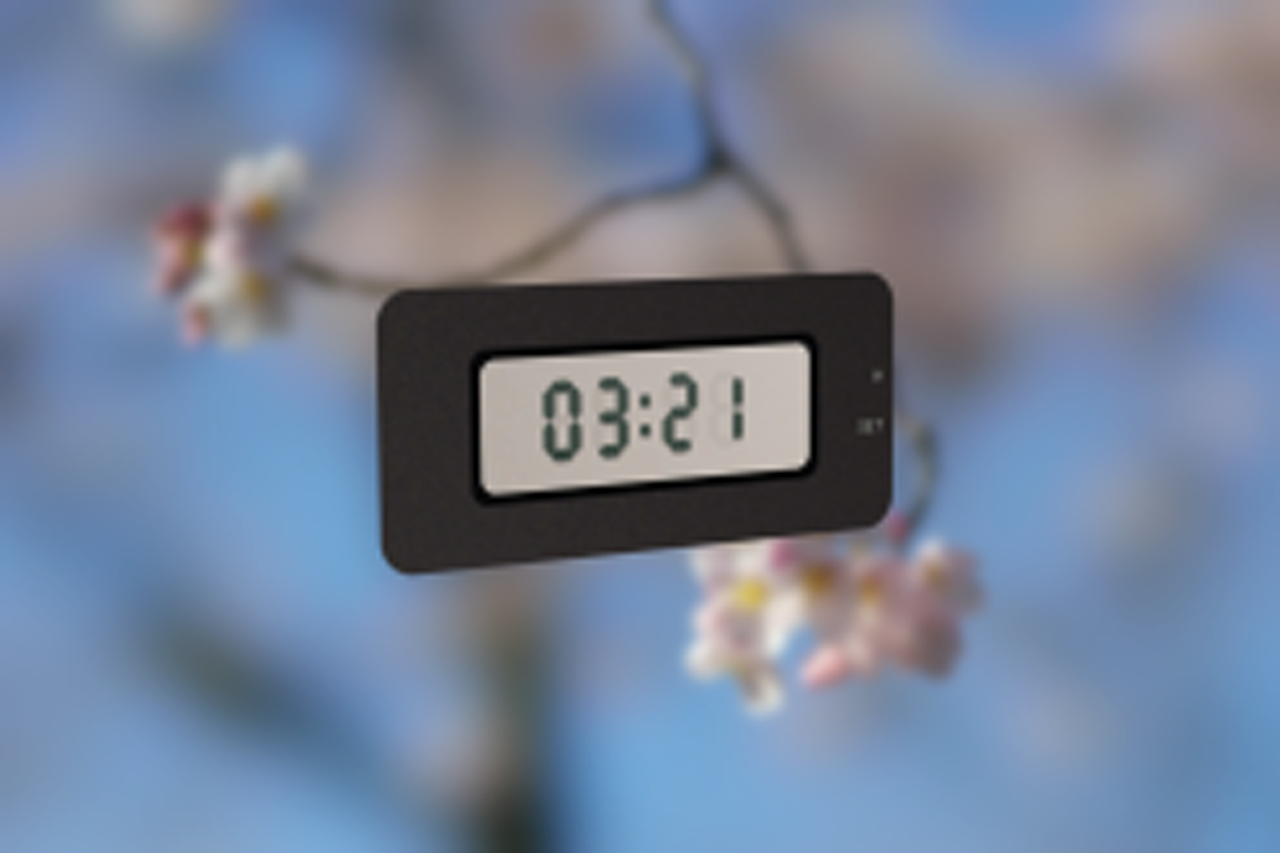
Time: {"hour": 3, "minute": 21}
